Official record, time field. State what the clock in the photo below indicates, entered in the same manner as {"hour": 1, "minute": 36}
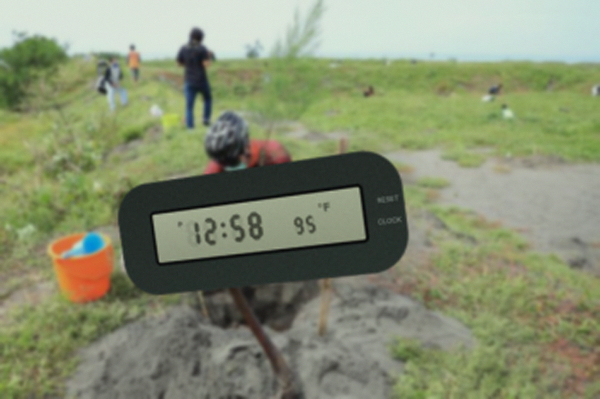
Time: {"hour": 12, "minute": 58}
